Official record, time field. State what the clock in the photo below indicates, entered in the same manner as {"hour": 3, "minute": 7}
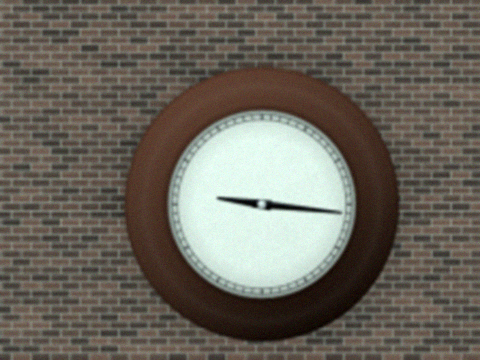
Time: {"hour": 9, "minute": 16}
